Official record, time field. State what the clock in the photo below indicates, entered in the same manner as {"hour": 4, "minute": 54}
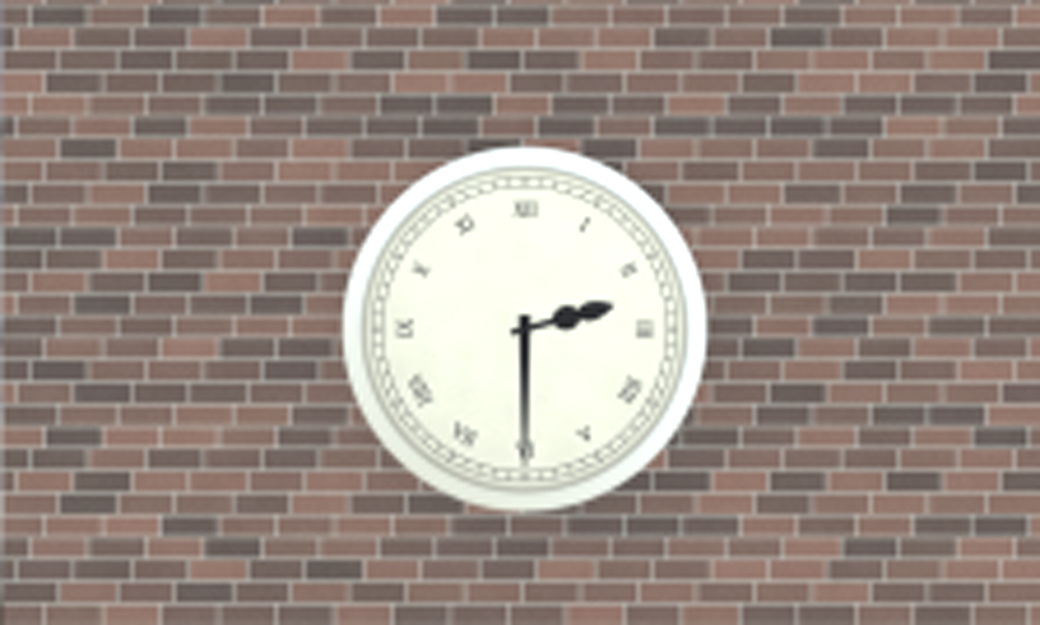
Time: {"hour": 2, "minute": 30}
